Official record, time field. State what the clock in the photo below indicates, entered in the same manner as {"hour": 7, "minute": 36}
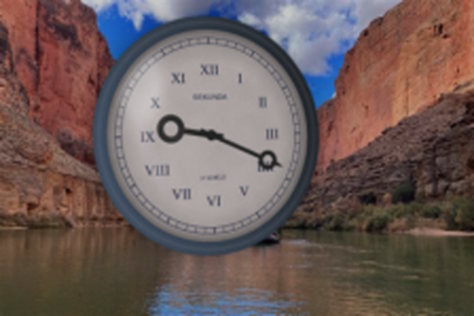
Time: {"hour": 9, "minute": 19}
